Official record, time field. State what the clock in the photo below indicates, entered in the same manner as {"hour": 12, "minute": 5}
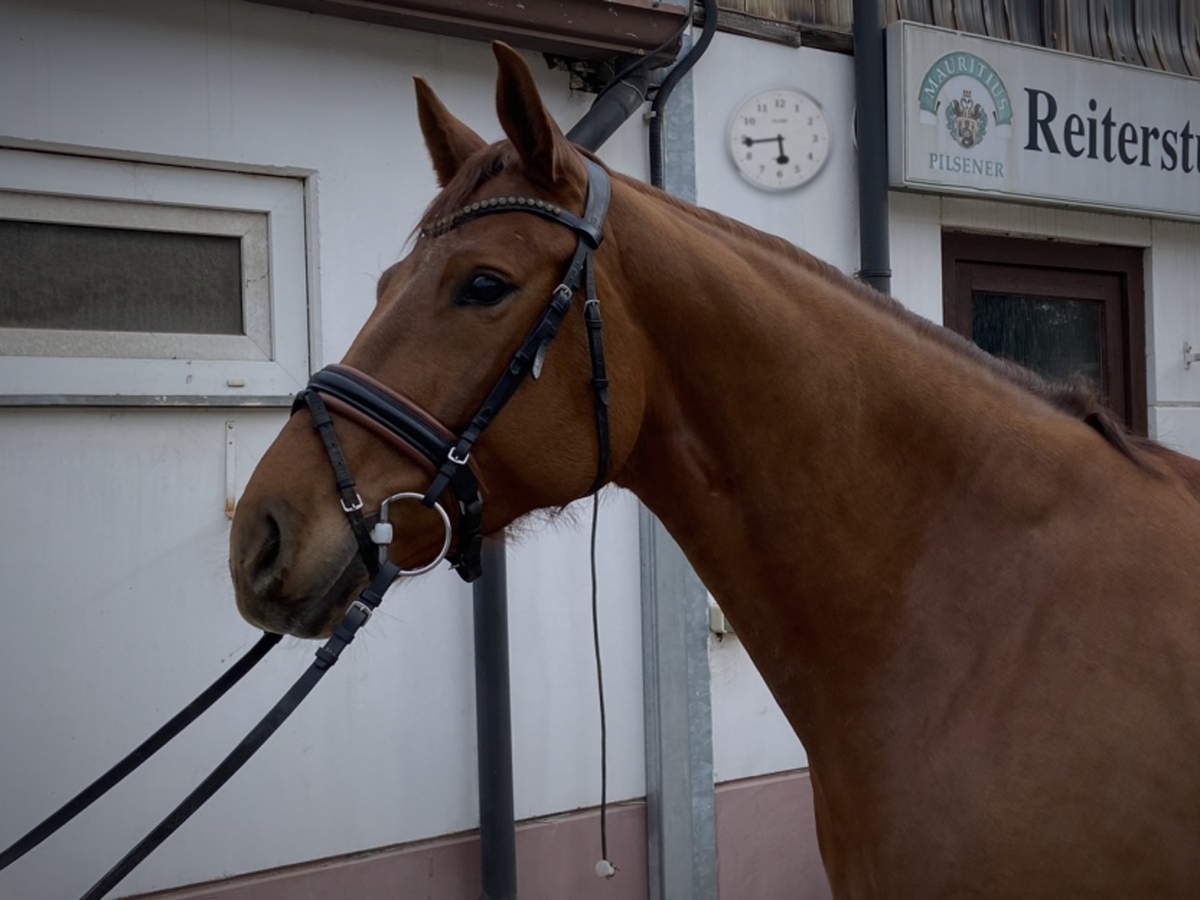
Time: {"hour": 5, "minute": 44}
